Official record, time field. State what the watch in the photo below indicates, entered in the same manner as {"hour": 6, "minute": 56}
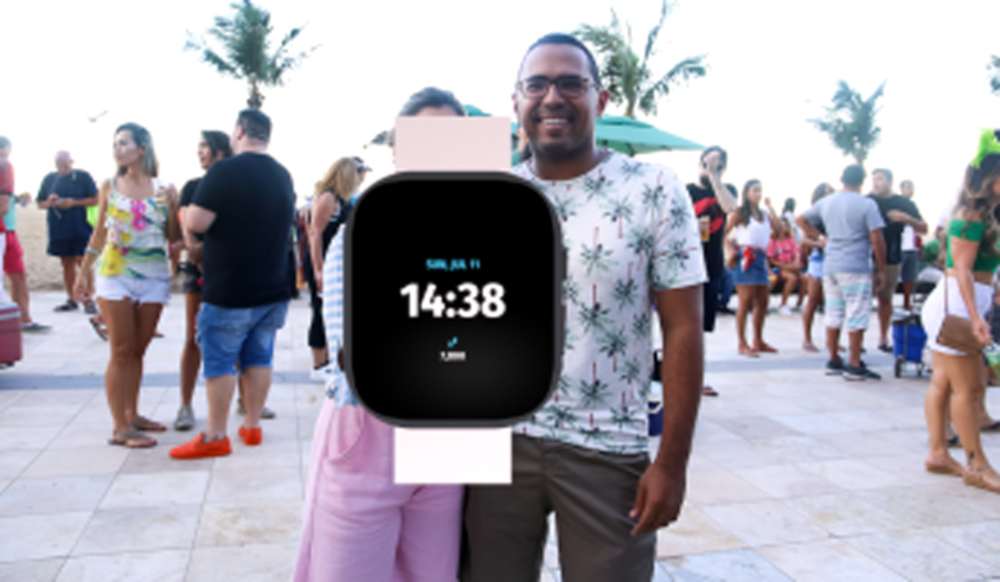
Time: {"hour": 14, "minute": 38}
